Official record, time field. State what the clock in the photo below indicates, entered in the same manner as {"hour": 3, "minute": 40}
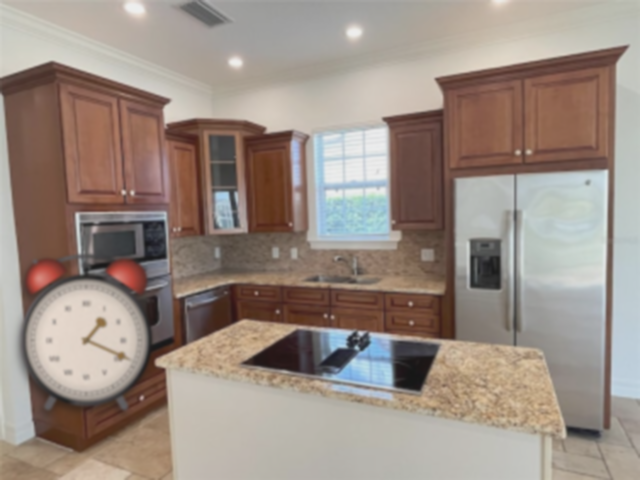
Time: {"hour": 1, "minute": 19}
